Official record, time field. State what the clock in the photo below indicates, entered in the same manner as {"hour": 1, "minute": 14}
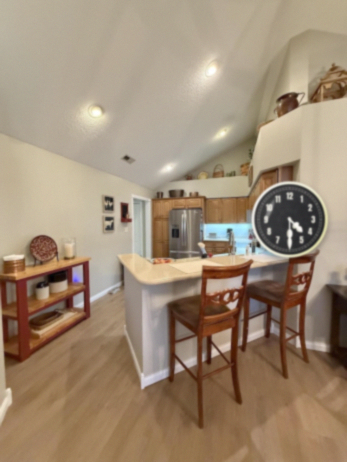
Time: {"hour": 4, "minute": 30}
